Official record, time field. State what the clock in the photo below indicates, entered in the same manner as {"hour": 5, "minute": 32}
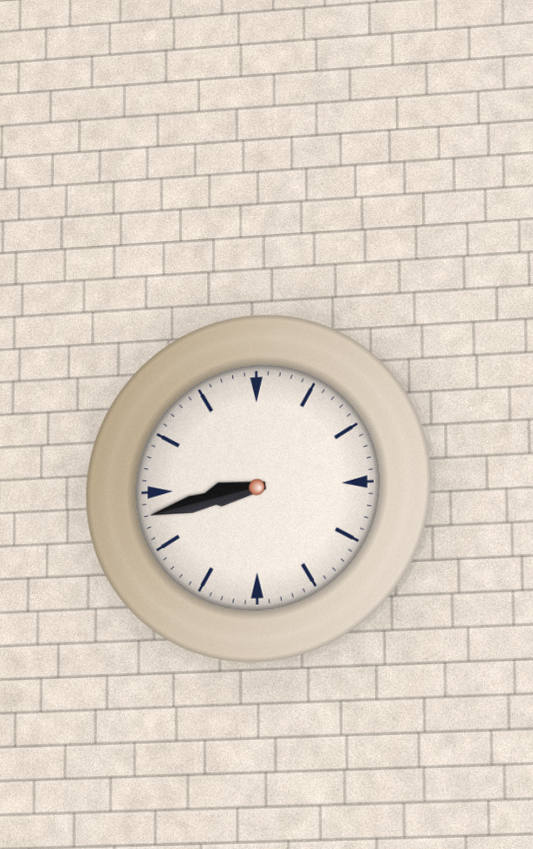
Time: {"hour": 8, "minute": 43}
